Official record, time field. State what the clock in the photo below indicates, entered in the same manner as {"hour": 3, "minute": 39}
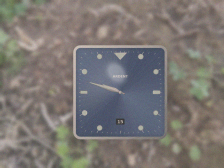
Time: {"hour": 9, "minute": 48}
